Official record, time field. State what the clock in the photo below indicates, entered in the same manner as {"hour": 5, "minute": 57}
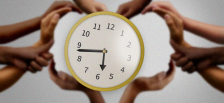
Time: {"hour": 5, "minute": 43}
